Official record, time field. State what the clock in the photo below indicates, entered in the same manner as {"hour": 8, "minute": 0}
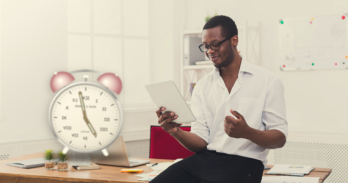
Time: {"hour": 4, "minute": 58}
